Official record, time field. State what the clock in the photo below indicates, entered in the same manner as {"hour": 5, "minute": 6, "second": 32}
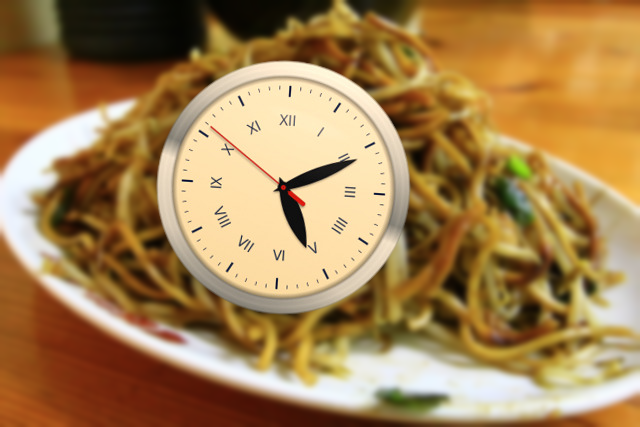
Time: {"hour": 5, "minute": 10, "second": 51}
